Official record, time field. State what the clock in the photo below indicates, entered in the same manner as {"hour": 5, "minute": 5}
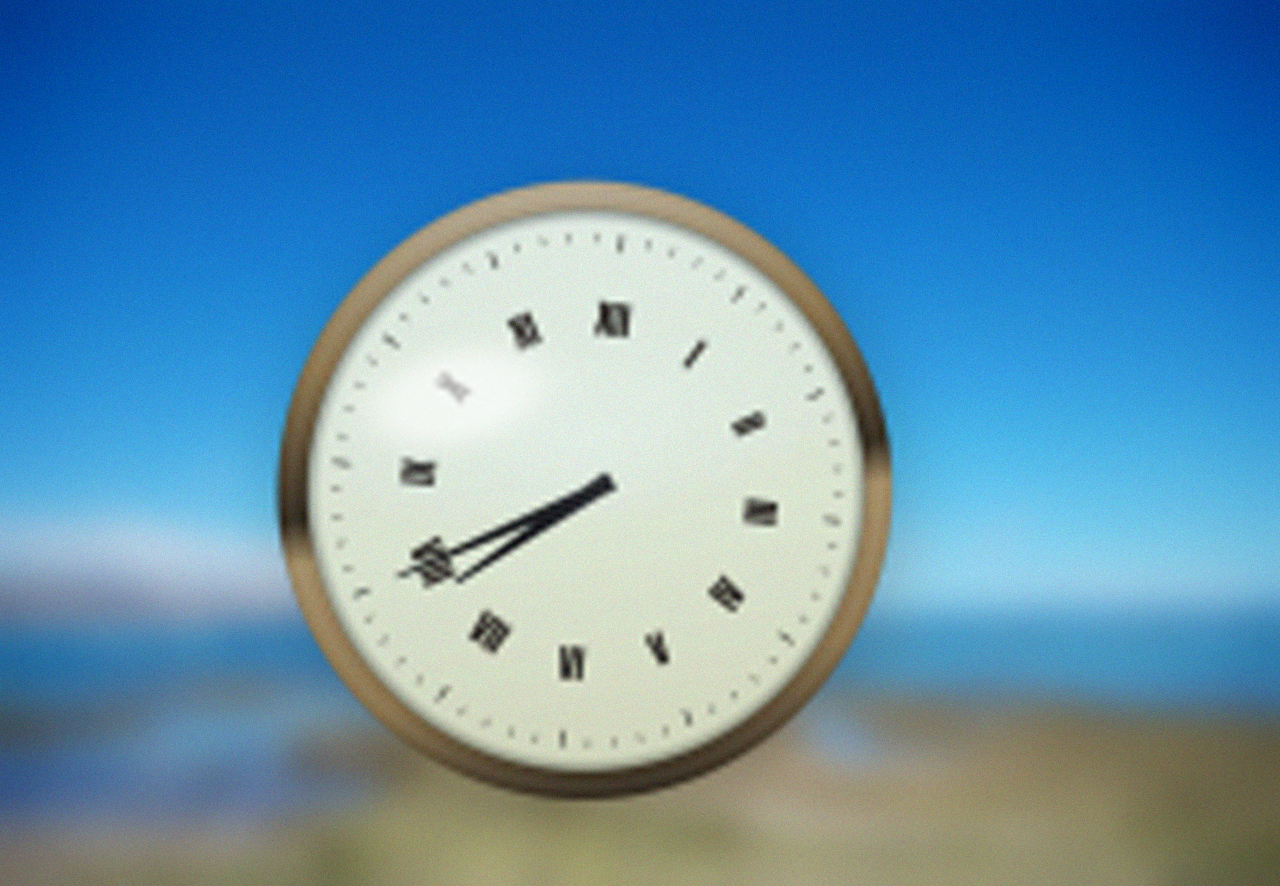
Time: {"hour": 7, "minute": 40}
